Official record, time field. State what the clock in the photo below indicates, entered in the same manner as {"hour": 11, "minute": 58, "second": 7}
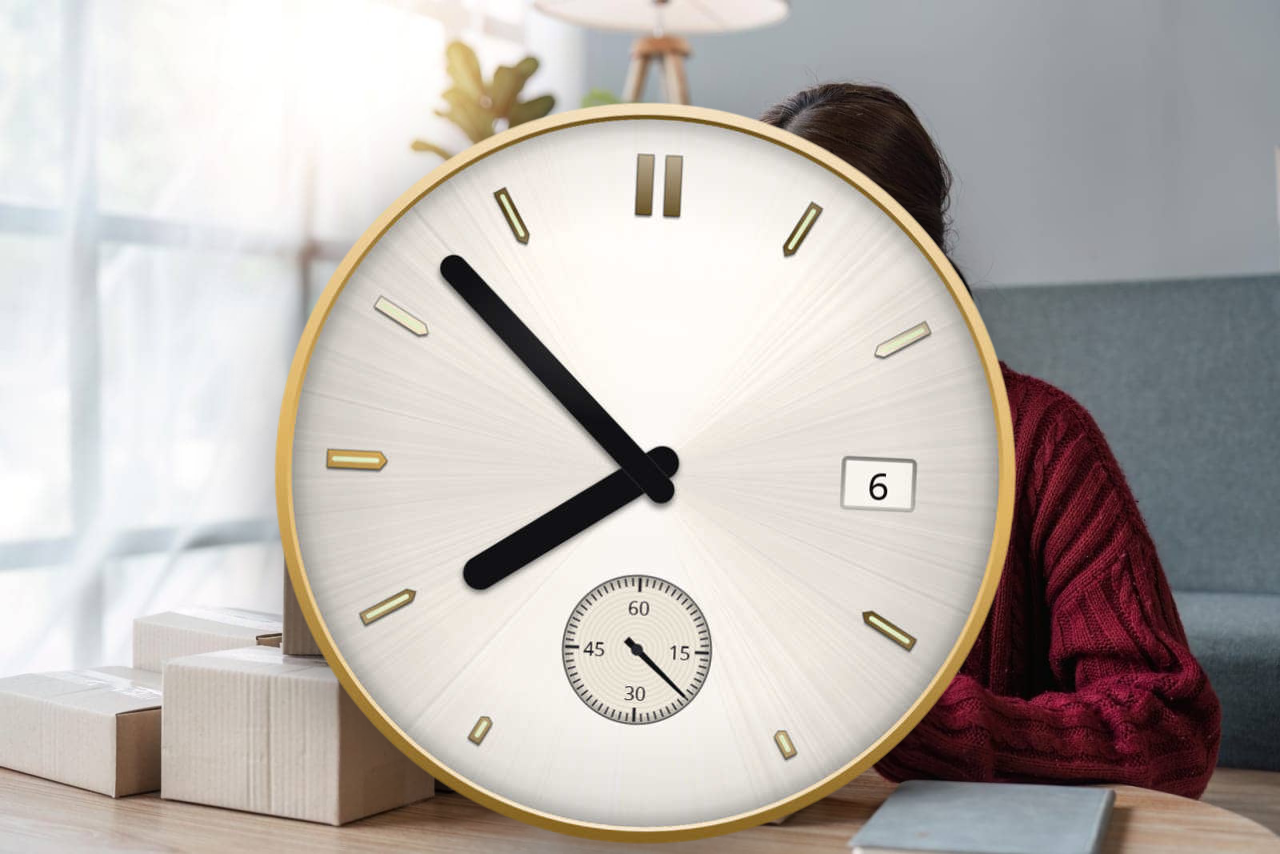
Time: {"hour": 7, "minute": 52, "second": 22}
